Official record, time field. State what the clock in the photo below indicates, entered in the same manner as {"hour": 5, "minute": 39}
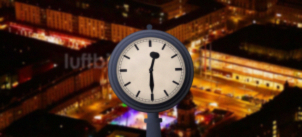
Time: {"hour": 12, "minute": 30}
